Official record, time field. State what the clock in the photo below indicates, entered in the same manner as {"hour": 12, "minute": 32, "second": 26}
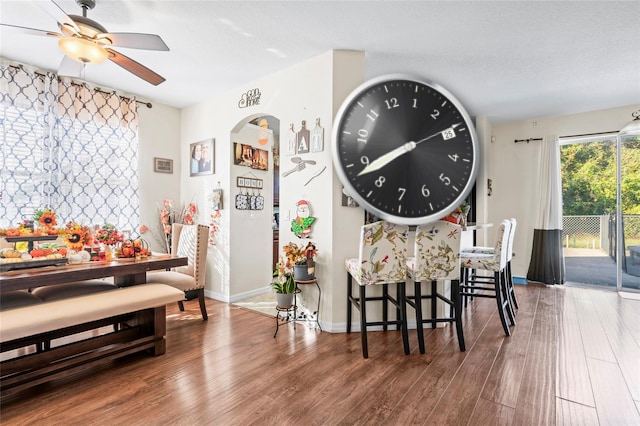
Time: {"hour": 8, "minute": 43, "second": 14}
